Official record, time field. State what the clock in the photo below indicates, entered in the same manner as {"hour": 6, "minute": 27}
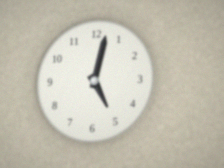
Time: {"hour": 5, "minute": 2}
